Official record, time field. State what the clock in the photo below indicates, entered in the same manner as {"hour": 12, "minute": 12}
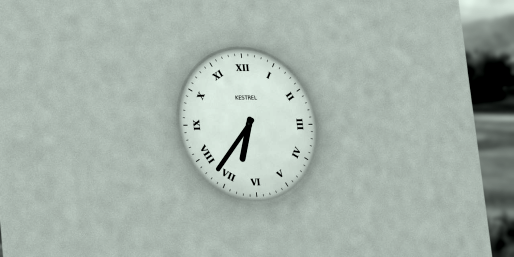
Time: {"hour": 6, "minute": 37}
